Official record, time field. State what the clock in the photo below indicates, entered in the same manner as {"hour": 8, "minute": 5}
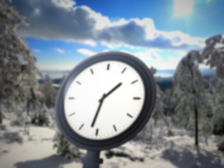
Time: {"hour": 1, "minute": 32}
